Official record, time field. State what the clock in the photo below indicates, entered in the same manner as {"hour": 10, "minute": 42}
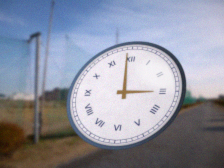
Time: {"hour": 2, "minute": 59}
